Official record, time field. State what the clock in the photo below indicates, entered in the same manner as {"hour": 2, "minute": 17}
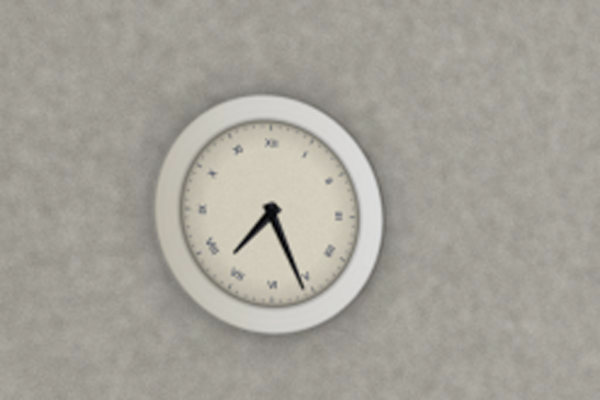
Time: {"hour": 7, "minute": 26}
